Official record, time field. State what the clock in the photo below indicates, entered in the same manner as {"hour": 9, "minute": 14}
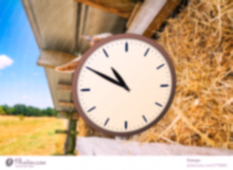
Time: {"hour": 10, "minute": 50}
